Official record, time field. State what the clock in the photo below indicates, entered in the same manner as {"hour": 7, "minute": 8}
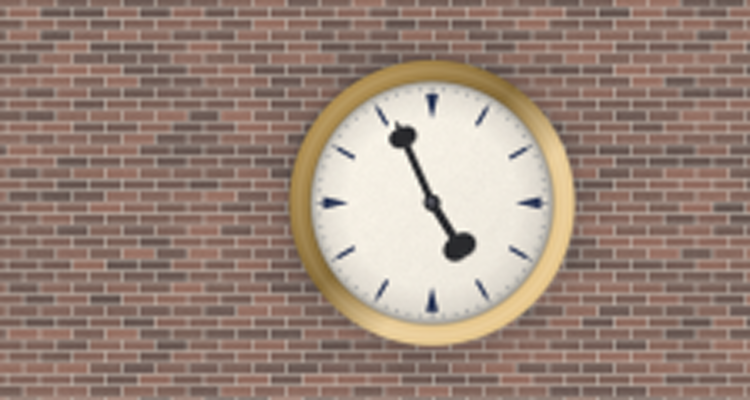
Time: {"hour": 4, "minute": 56}
